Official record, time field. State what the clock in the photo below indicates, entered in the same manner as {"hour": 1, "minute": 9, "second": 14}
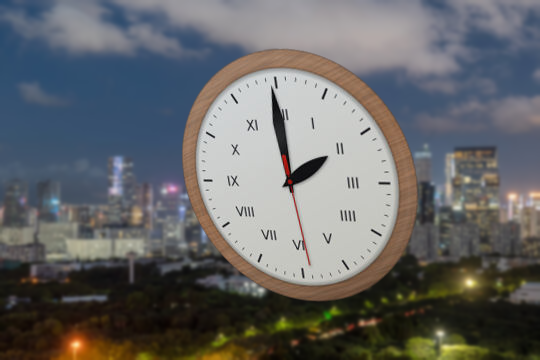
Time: {"hour": 1, "minute": 59, "second": 29}
